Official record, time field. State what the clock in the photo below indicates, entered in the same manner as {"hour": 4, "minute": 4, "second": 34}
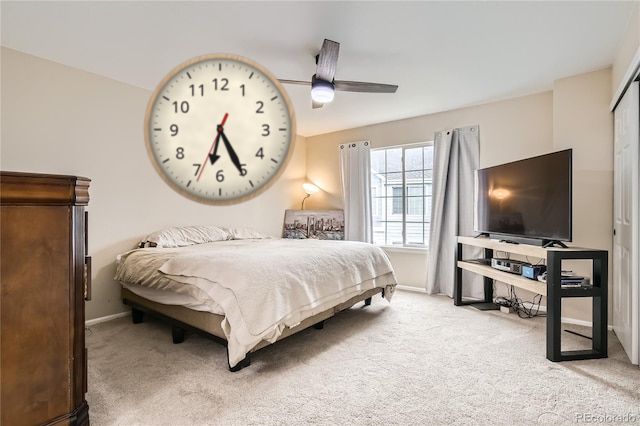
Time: {"hour": 6, "minute": 25, "second": 34}
